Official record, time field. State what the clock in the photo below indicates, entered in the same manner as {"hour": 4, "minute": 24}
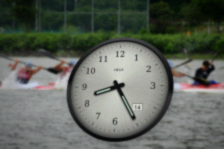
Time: {"hour": 8, "minute": 25}
